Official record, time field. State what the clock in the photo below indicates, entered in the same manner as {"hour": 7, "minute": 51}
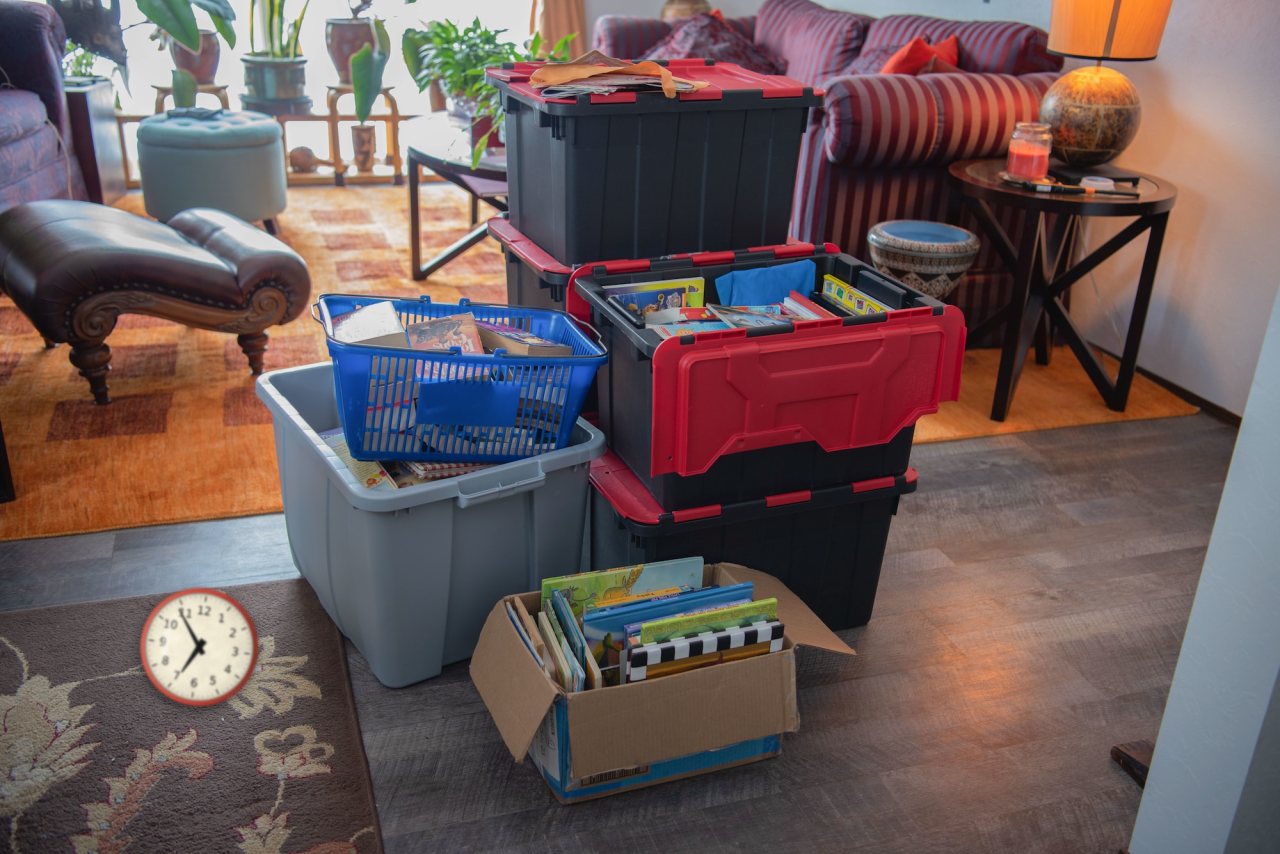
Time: {"hour": 6, "minute": 54}
